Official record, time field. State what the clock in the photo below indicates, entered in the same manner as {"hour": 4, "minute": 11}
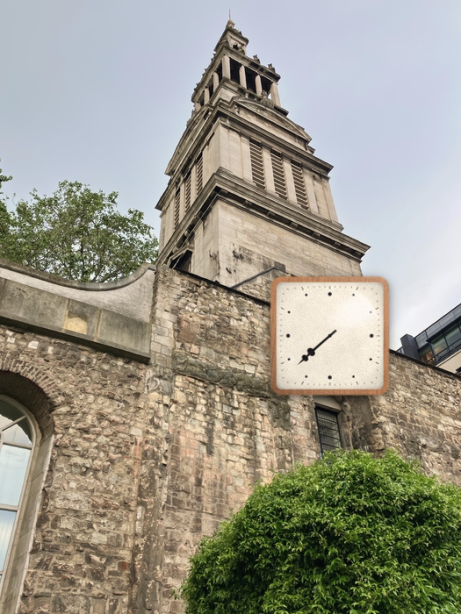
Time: {"hour": 7, "minute": 38}
